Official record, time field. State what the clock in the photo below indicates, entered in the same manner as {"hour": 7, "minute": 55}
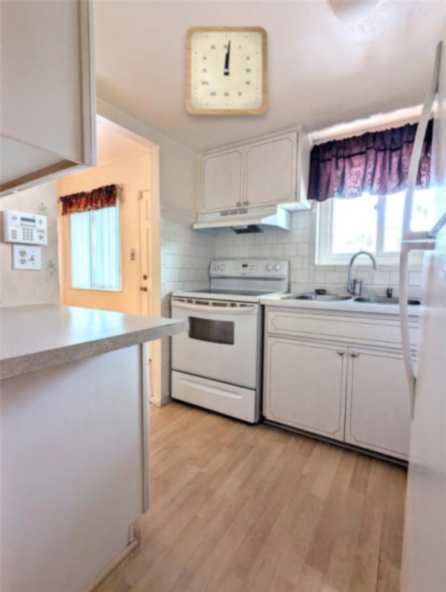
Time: {"hour": 12, "minute": 1}
